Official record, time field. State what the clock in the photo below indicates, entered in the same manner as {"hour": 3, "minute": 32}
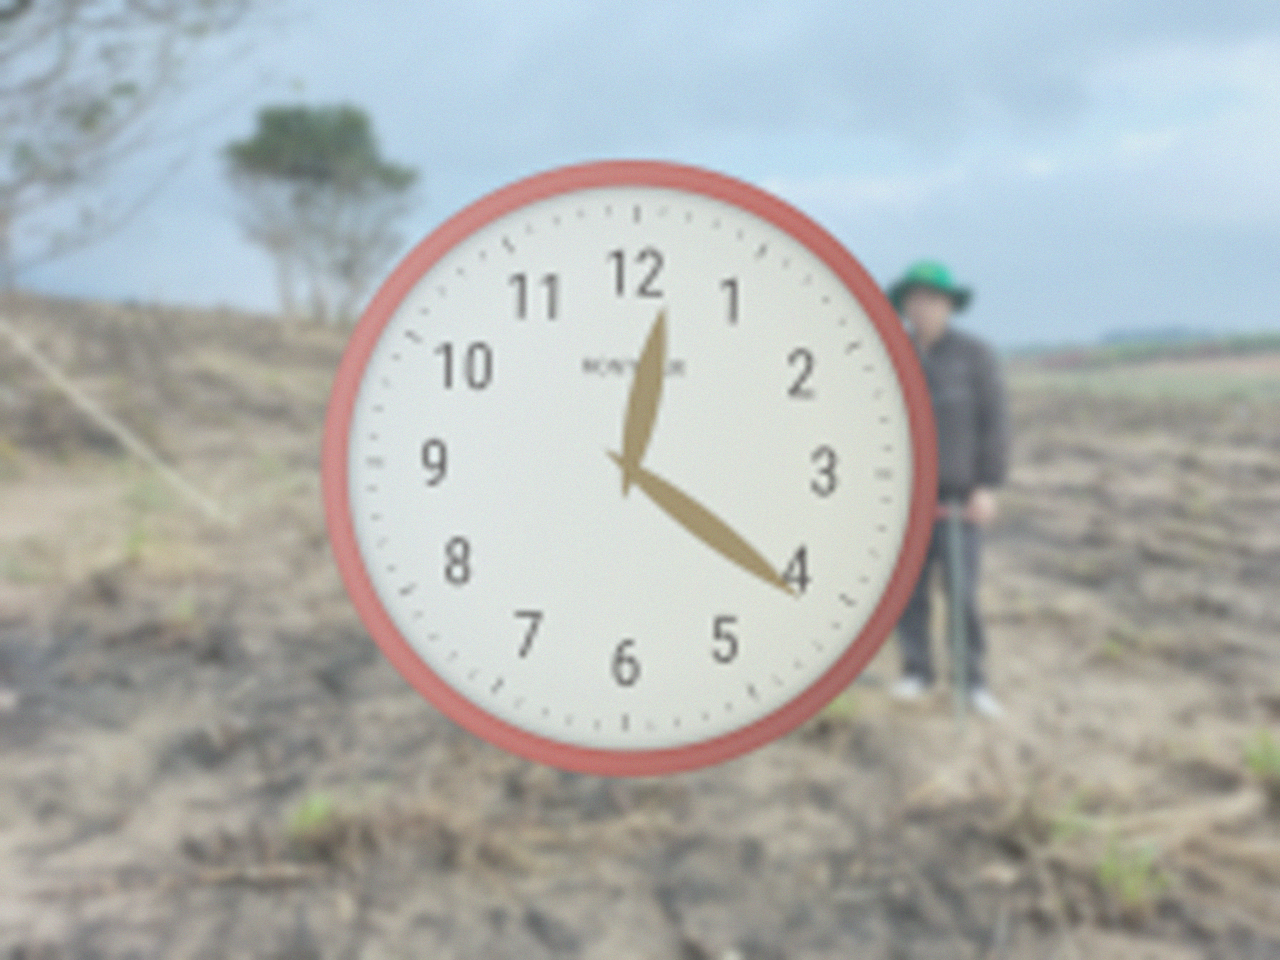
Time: {"hour": 12, "minute": 21}
